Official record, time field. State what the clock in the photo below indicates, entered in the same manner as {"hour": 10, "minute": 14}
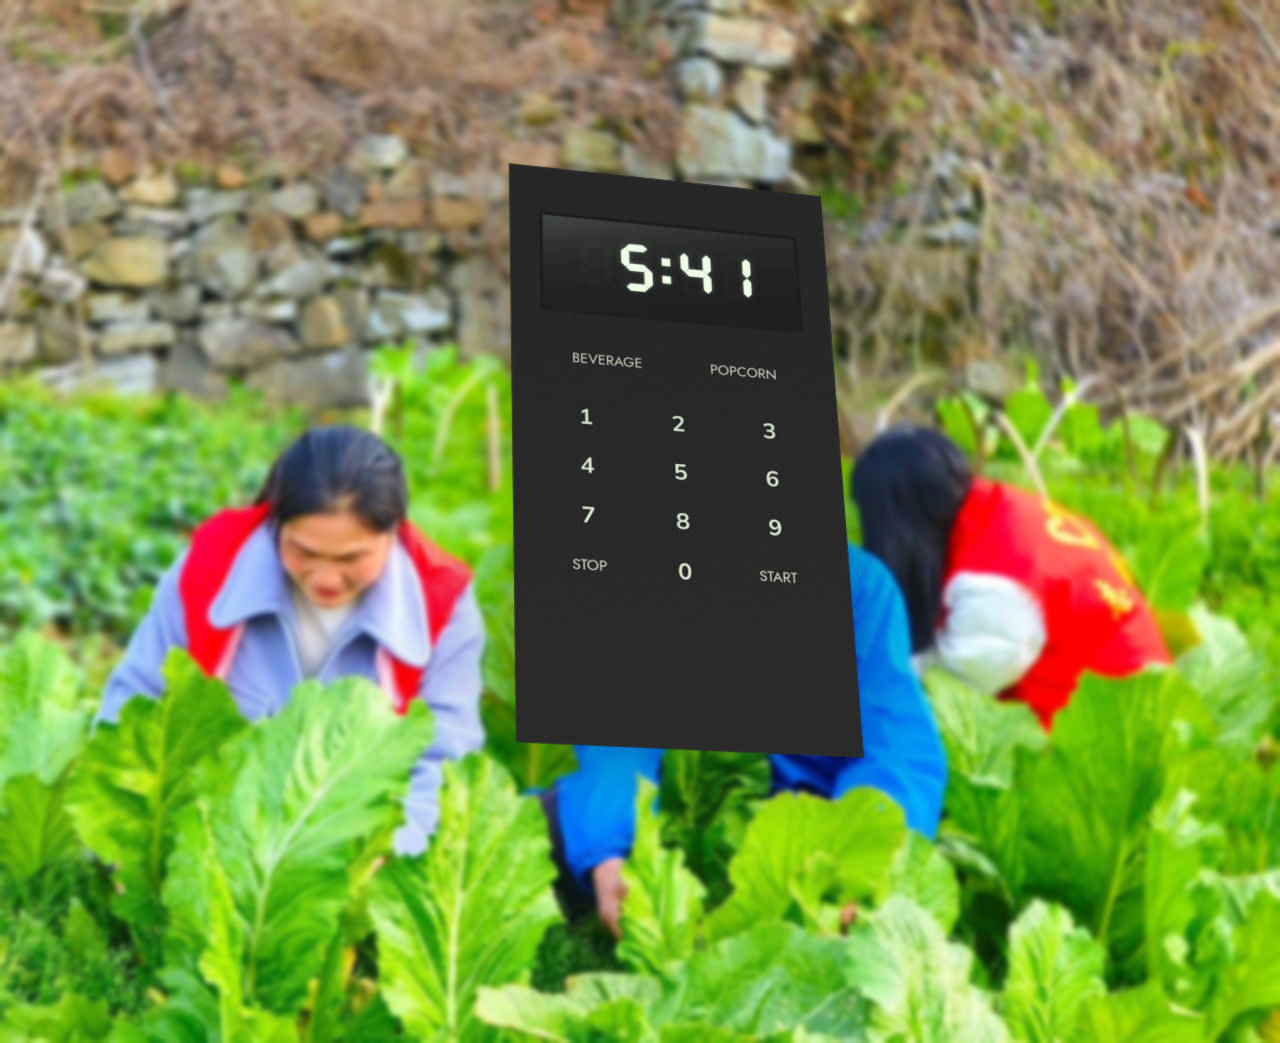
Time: {"hour": 5, "minute": 41}
